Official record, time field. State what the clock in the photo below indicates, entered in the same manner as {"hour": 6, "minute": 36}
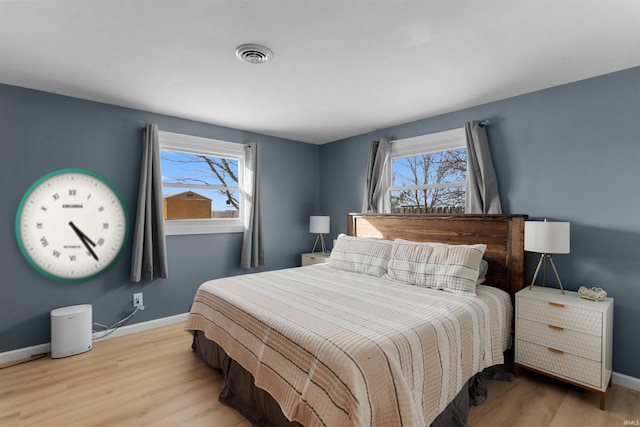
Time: {"hour": 4, "minute": 24}
